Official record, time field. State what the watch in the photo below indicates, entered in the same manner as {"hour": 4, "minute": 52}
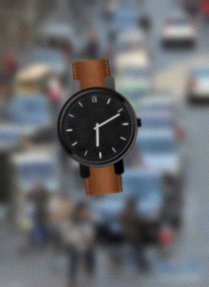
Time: {"hour": 6, "minute": 11}
